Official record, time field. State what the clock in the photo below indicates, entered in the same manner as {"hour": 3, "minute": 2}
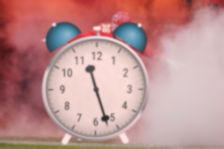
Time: {"hour": 11, "minute": 27}
